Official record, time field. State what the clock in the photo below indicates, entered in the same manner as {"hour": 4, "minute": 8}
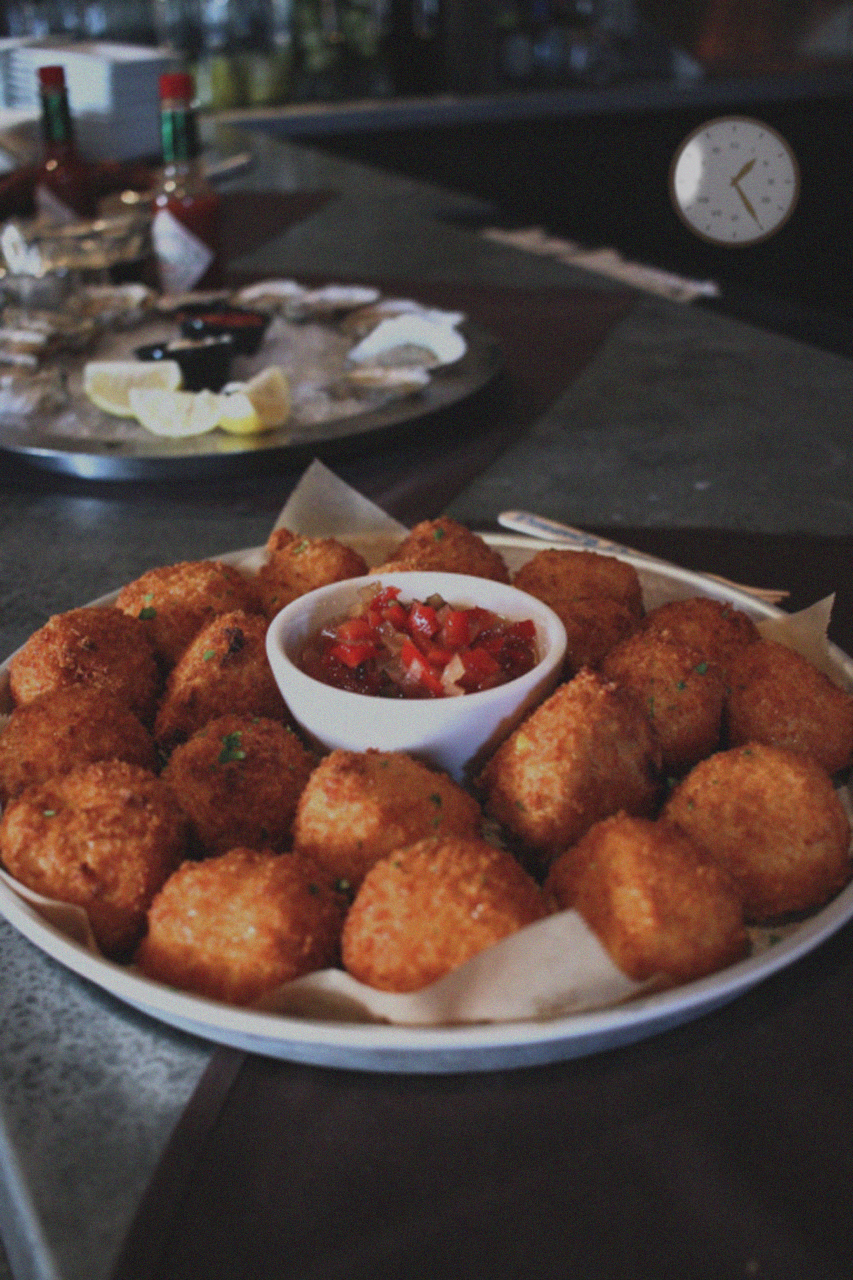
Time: {"hour": 1, "minute": 25}
